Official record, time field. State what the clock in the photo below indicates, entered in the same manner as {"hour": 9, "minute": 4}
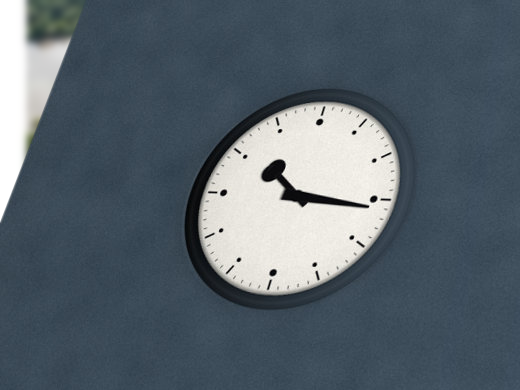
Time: {"hour": 10, "minute": 16}
